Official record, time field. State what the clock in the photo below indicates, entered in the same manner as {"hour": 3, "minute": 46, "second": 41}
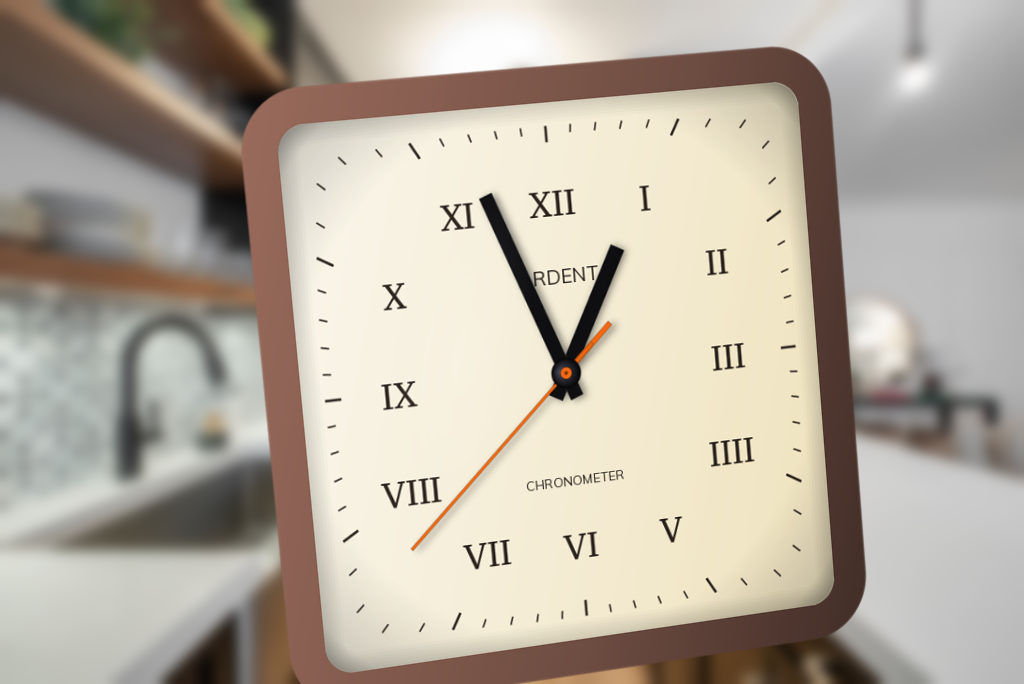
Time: {"hour": 12, "minute": 56, "second": 38}
